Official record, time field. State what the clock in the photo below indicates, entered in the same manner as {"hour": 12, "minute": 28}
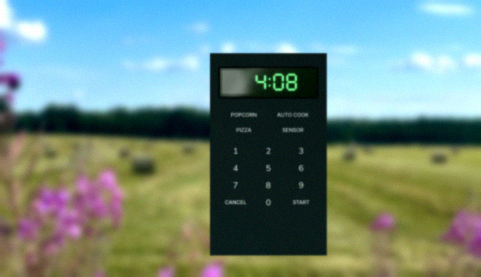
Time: {"hour": 4, "minute": 8}
